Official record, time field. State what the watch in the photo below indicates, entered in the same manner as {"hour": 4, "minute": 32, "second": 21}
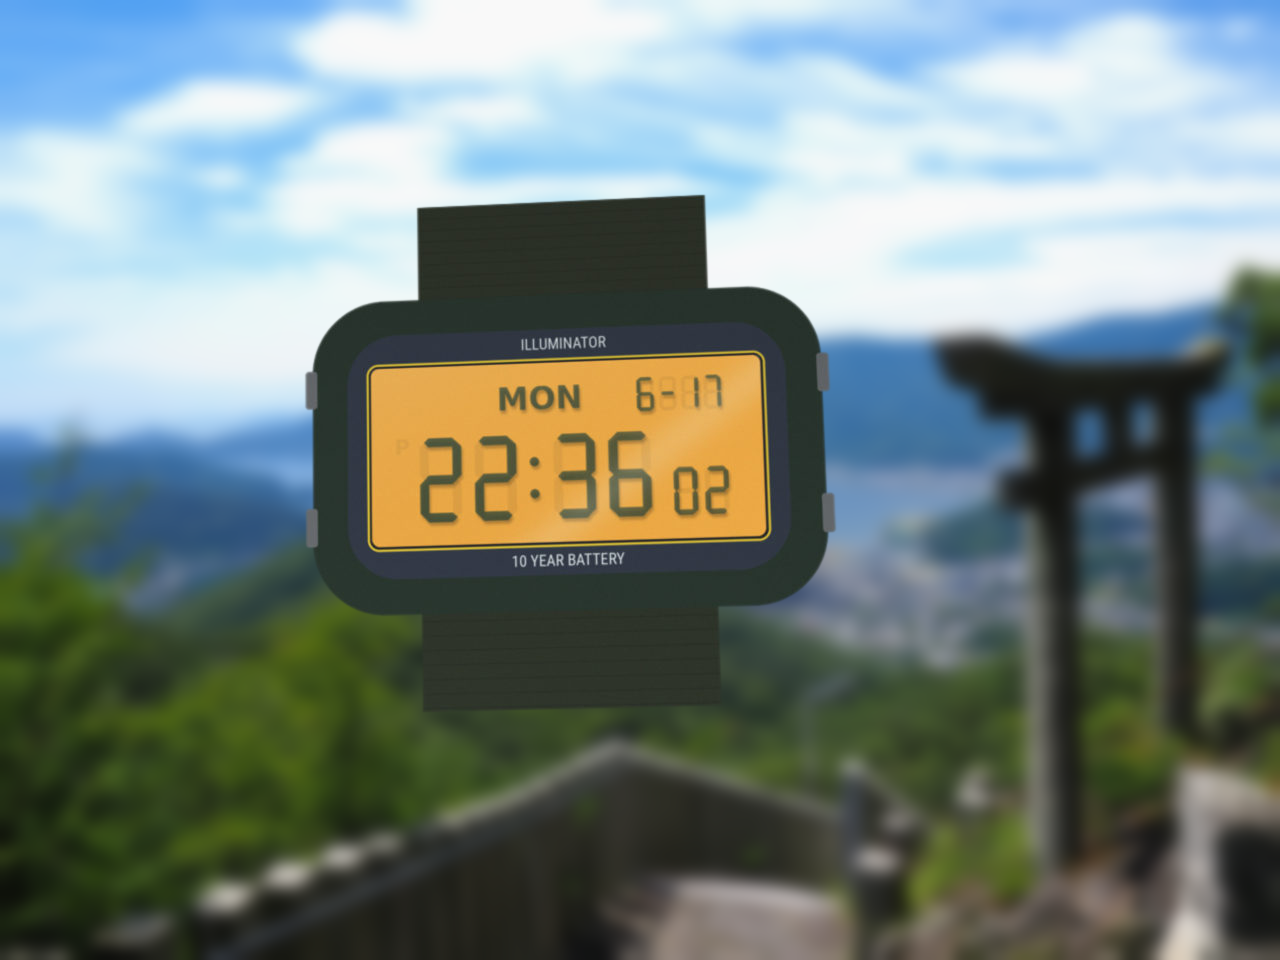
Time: {"hour": 22, "minute": 36, "second": 2}
